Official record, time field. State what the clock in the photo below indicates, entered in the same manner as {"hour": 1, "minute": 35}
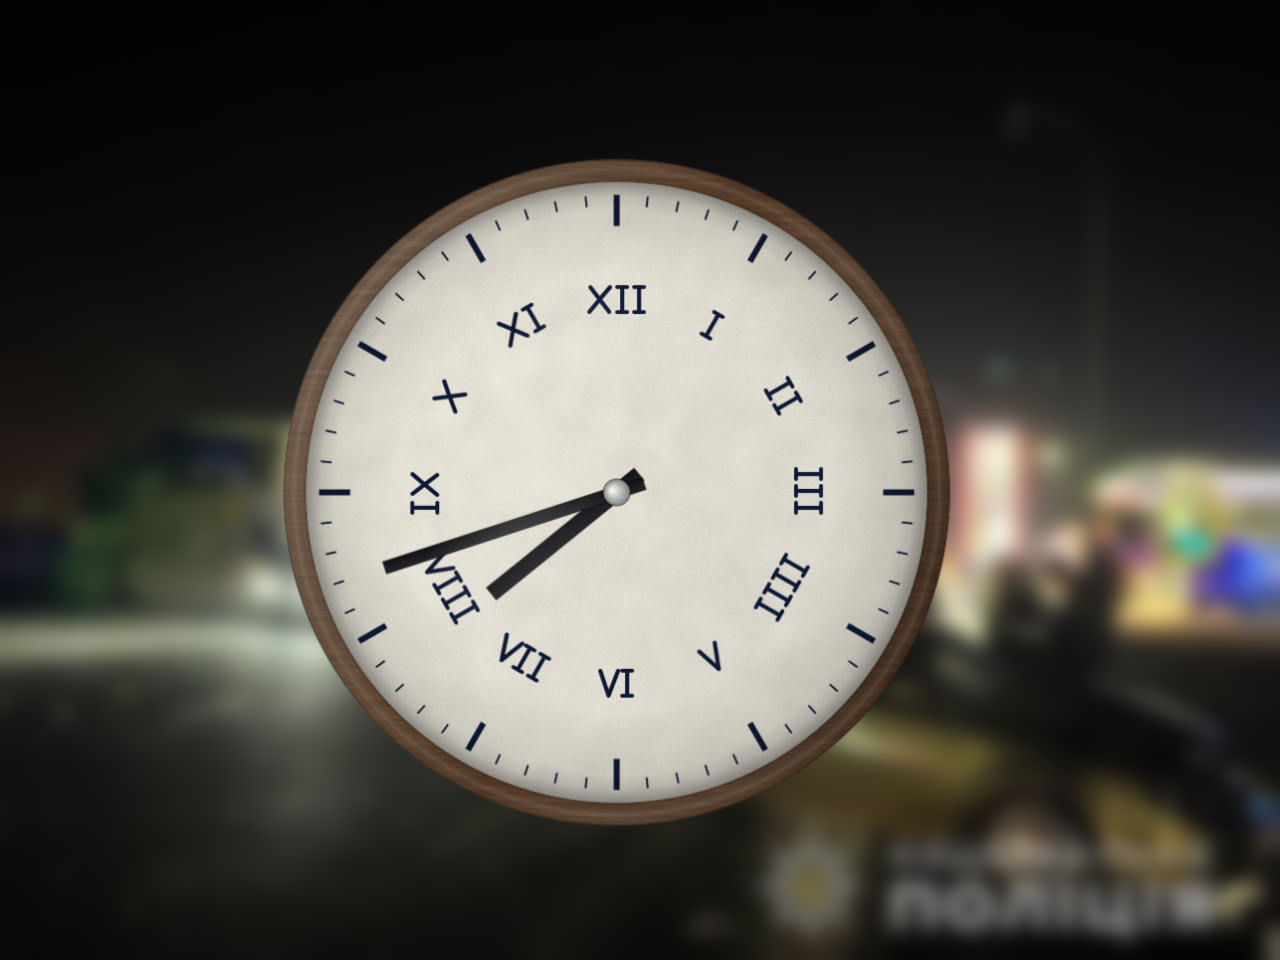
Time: {"hour": 7, "minute": 42}
